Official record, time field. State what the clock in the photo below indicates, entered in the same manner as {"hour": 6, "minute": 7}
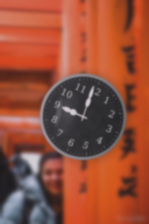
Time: {"hour": 8, "minute": 59}
